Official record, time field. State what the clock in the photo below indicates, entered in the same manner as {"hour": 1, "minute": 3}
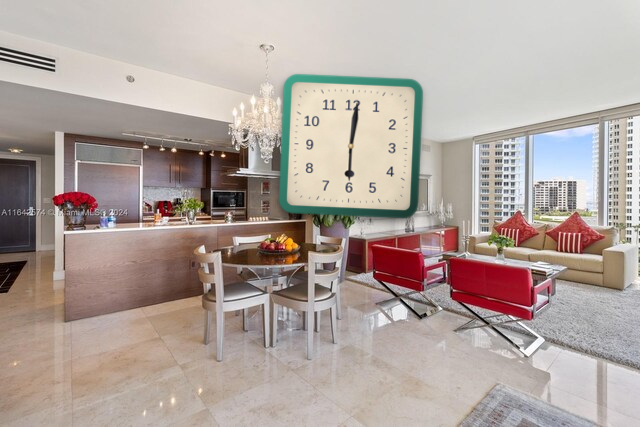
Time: {"hour": 6, "minute": 1}
